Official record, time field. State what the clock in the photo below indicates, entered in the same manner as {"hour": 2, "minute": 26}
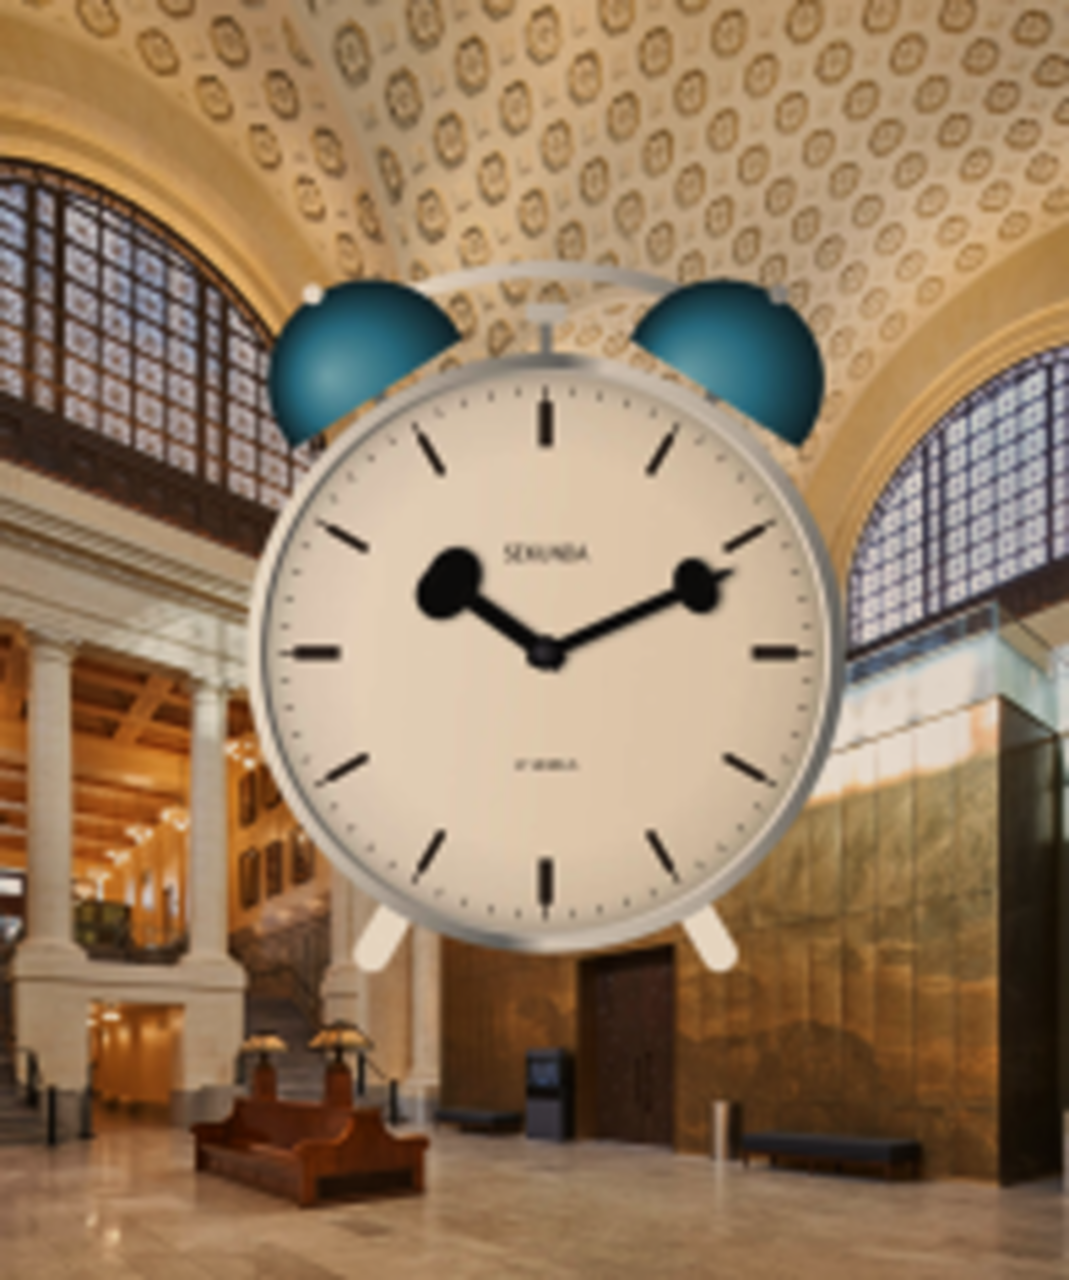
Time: {"hour": 10, "minute": 11}
